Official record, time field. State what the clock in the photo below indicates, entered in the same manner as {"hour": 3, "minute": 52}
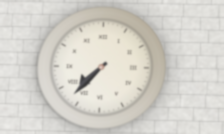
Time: {"hour": 7, "minute": 37}
